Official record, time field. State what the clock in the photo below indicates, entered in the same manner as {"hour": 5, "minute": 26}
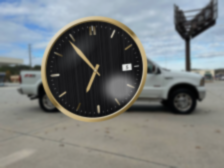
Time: {"hour": 6, "minute": 54}
